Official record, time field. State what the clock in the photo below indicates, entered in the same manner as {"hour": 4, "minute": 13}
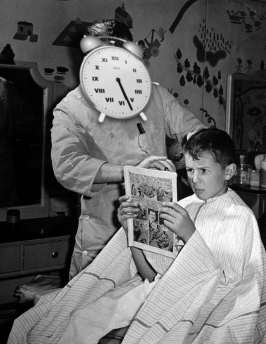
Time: {"hour": 5, "minute": 27}
